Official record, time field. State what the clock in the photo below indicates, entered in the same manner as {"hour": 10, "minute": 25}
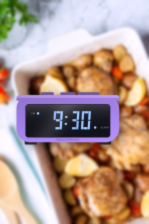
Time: {"hour": 9, "minute": 30}
